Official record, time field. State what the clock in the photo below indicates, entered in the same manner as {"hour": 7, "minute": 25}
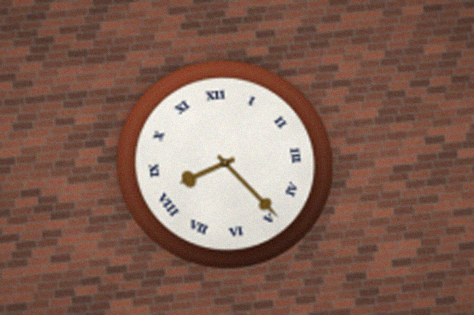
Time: {"hour": 8, "minute": 24}
